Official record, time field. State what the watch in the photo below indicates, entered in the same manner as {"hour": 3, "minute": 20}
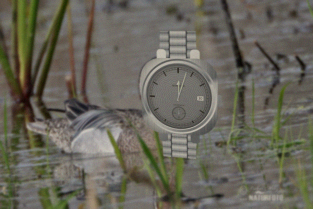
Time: {"hour": 12, "minute": 3}
